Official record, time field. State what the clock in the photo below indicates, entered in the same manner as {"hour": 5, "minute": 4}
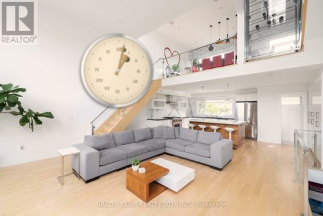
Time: {"hour": 1, "minute": 2}
